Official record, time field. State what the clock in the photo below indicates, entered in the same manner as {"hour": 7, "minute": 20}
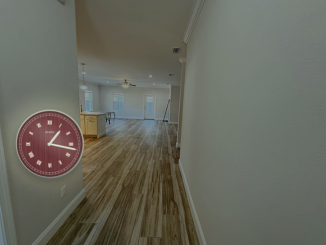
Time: {"hour": 1, "minute": 17}
